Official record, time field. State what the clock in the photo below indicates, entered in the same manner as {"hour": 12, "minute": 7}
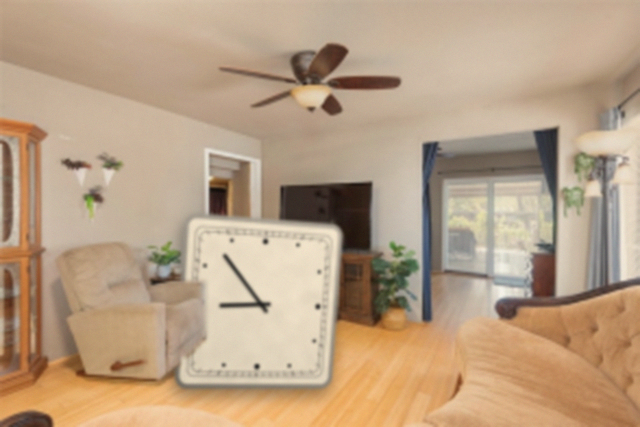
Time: {"hour": 8, "minute": 53}
